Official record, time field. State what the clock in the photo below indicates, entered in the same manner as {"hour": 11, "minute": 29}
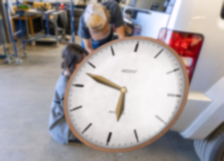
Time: {"hour": 5, "minute": 48}
